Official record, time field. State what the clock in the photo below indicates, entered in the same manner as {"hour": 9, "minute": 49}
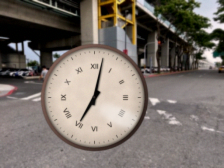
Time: {"hour": 7, "minute": 2}
